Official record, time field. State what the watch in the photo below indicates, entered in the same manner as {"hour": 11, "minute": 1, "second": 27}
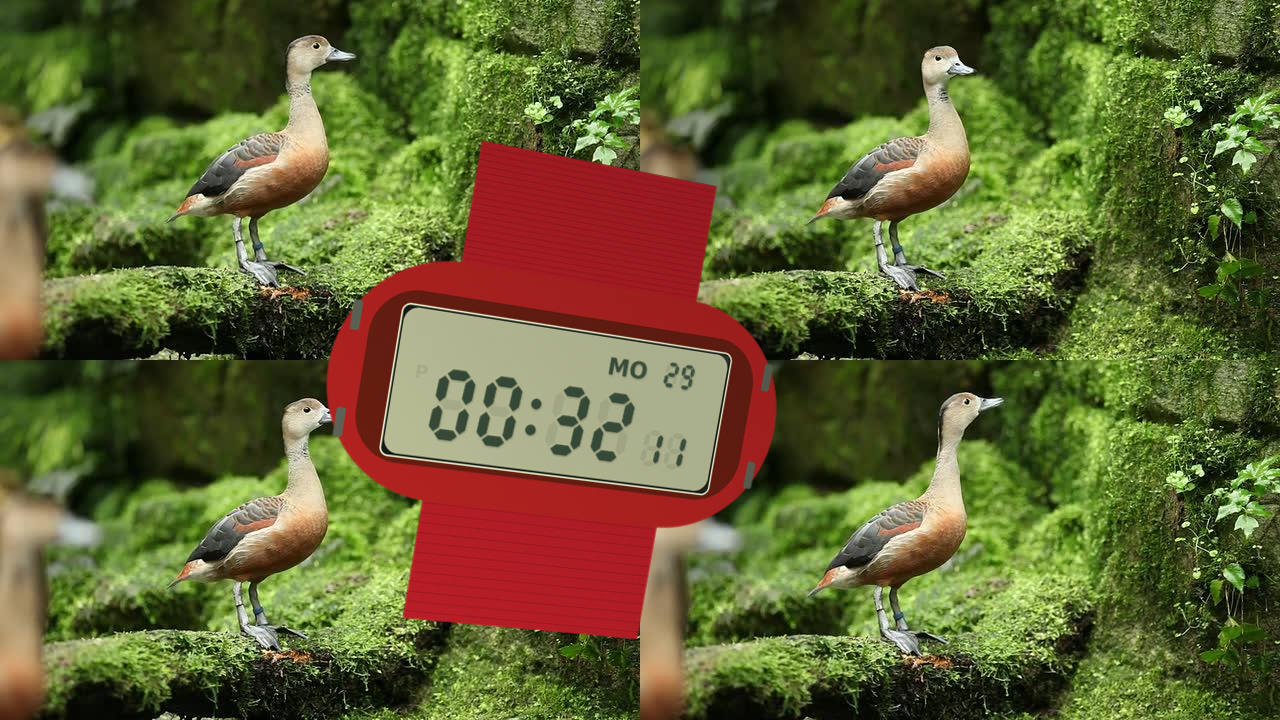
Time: {"hour": 0, "minute": 32, "second": 11}
